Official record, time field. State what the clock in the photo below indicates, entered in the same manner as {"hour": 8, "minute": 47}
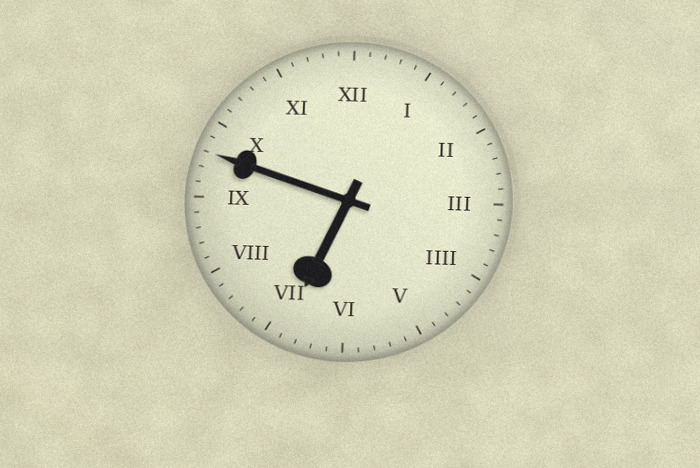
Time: {"hour": 6, "minute": 48}
